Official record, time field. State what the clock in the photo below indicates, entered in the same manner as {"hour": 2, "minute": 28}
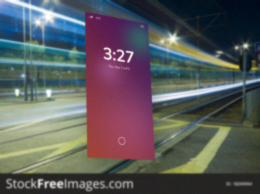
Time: {"hour": 3, "minute": 27}
